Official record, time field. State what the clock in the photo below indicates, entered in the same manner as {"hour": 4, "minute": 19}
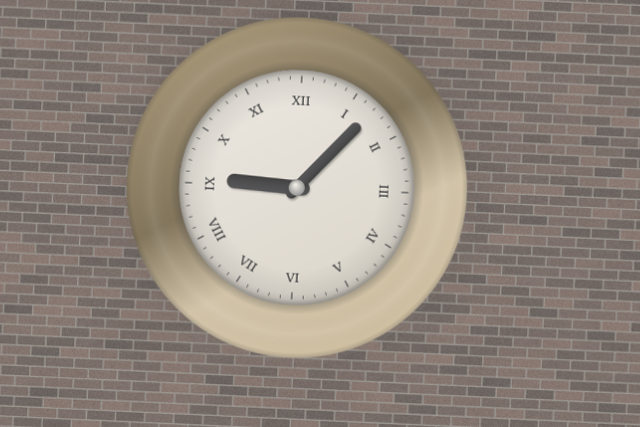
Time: {"hour": 9, "minute": 7}
